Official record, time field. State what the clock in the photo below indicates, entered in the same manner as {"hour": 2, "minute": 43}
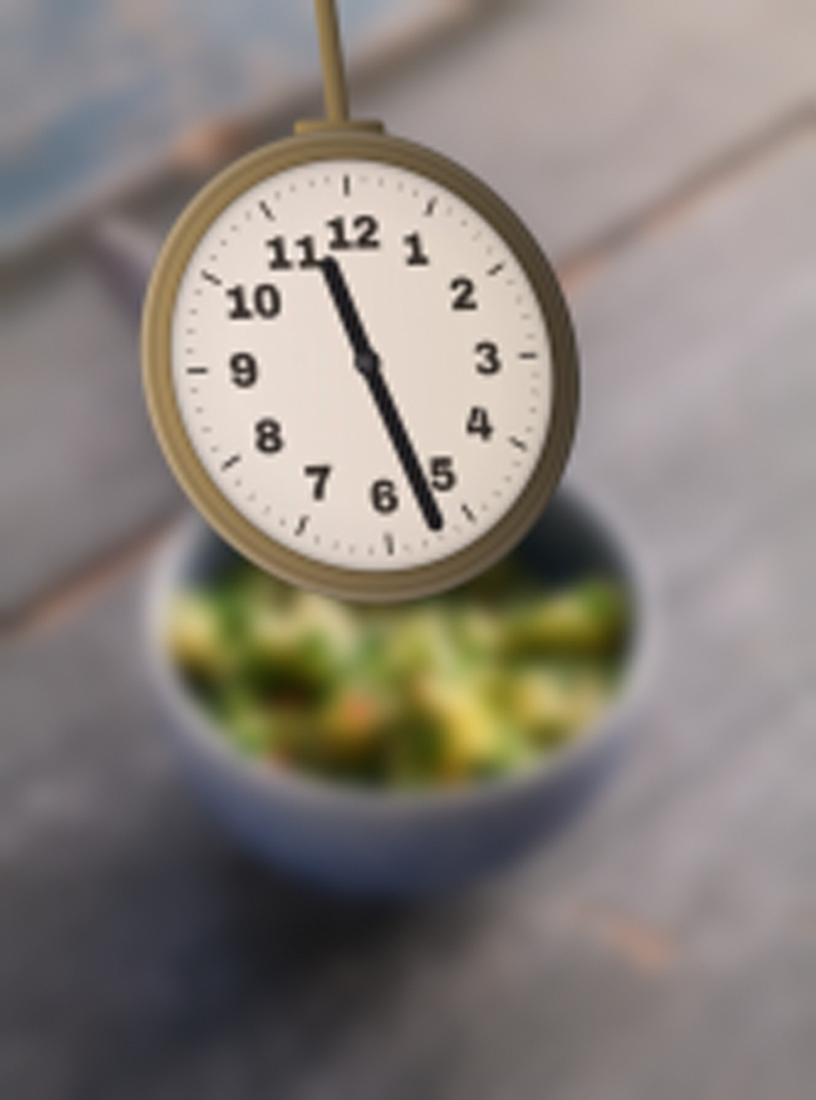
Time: {"hour": 11, "minute": 27}
